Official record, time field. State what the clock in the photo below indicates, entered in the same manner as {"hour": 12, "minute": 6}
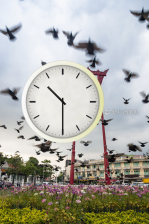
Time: {"hour": 10, "minute": 30}
